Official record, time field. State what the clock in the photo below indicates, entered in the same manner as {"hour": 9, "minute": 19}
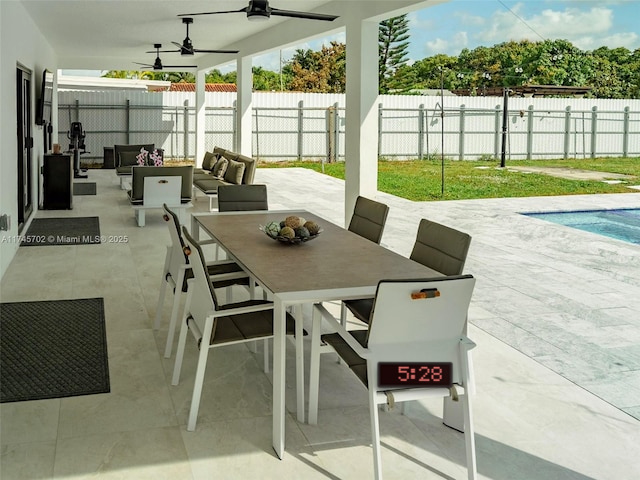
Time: {"hour": 5, "minute": 28}
